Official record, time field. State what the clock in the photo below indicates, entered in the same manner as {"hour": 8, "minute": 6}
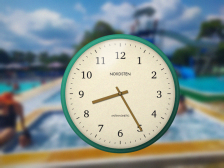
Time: {"hour": 8, "minute": 25}
